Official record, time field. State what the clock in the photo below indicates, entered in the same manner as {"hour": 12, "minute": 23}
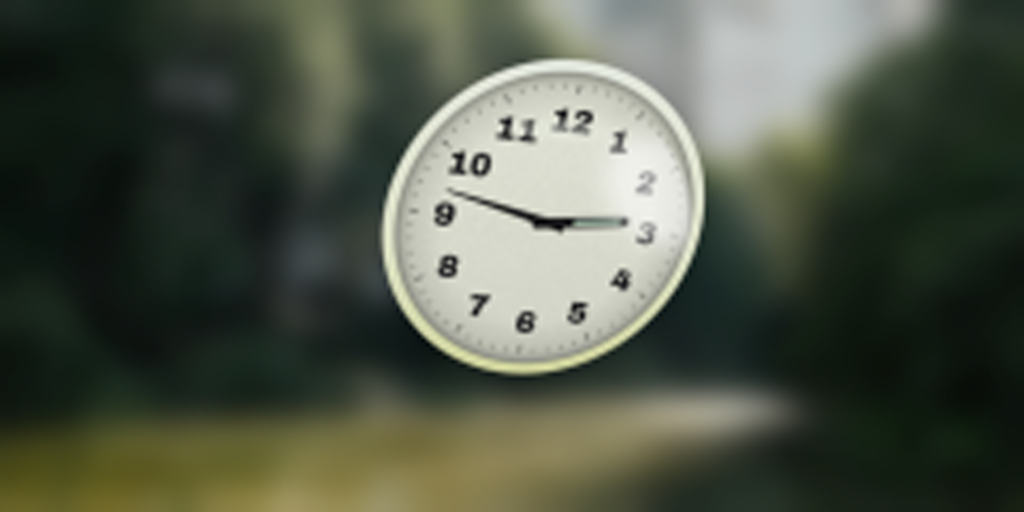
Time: {"hour": 2, "minute": 47}
